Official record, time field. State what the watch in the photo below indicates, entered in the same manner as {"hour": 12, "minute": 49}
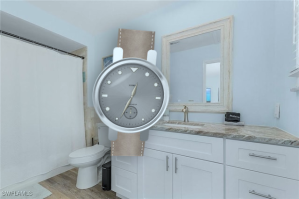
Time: {"hour": 12, "minute": 34}
